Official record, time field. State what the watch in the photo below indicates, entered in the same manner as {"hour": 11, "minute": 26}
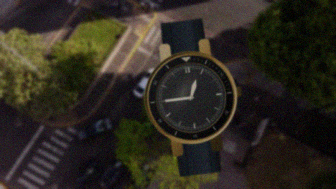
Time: {"hour": 12, "minute": 45}
